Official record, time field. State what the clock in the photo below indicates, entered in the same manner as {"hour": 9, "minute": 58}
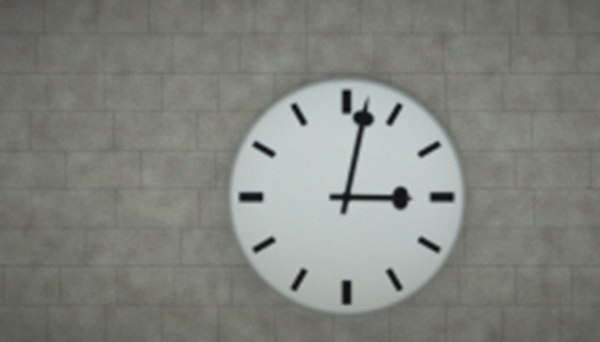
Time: {"hour": 3, "minute": 2}
